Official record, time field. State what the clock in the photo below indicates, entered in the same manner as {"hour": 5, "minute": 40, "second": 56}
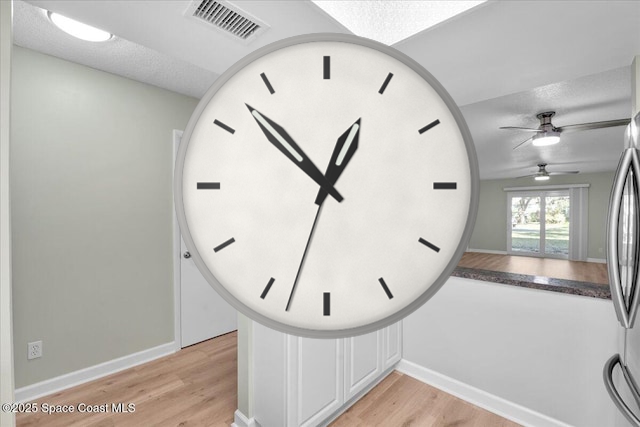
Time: {"hour": 12, "minute": 52, "second": 33}
